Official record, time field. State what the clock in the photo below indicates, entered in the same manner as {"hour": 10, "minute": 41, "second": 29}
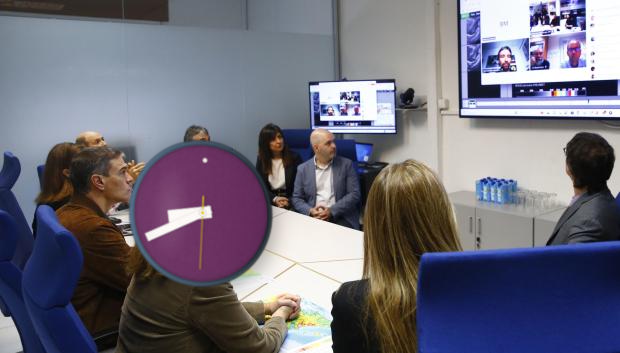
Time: {"hour": 8, "minute": 40, "second": 30}
